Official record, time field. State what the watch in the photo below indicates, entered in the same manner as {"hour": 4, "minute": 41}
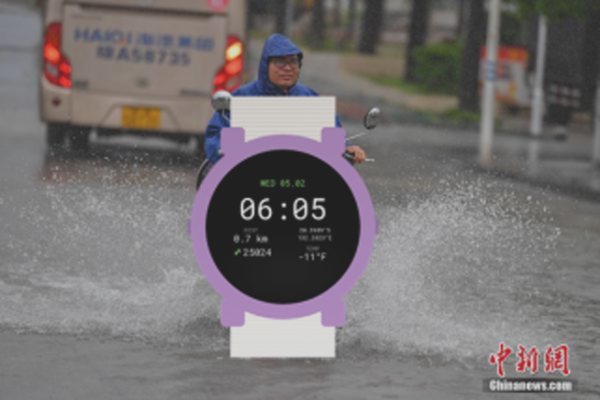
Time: {"hour": 6, "minute": 5}
